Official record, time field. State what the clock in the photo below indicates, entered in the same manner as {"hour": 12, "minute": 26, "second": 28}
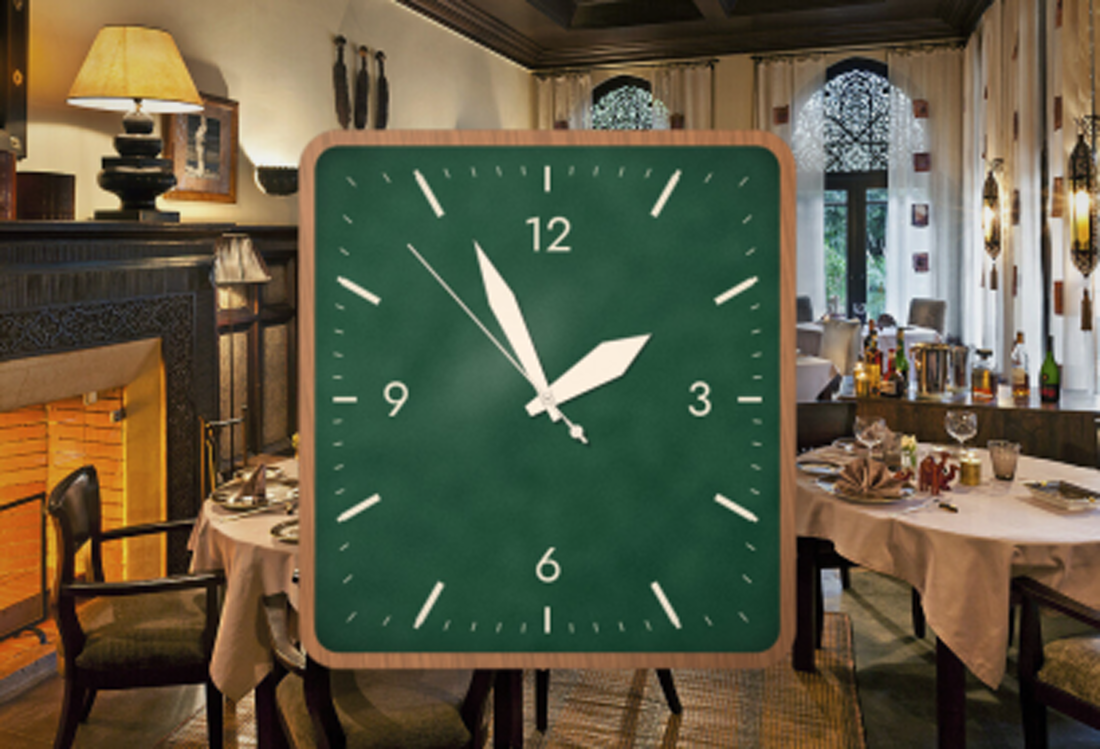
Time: {"hour": 1, "minute": 55, "second": 53}
